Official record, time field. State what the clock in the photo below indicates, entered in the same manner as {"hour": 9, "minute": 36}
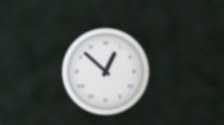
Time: {"hour": 12, "minute": 52}
